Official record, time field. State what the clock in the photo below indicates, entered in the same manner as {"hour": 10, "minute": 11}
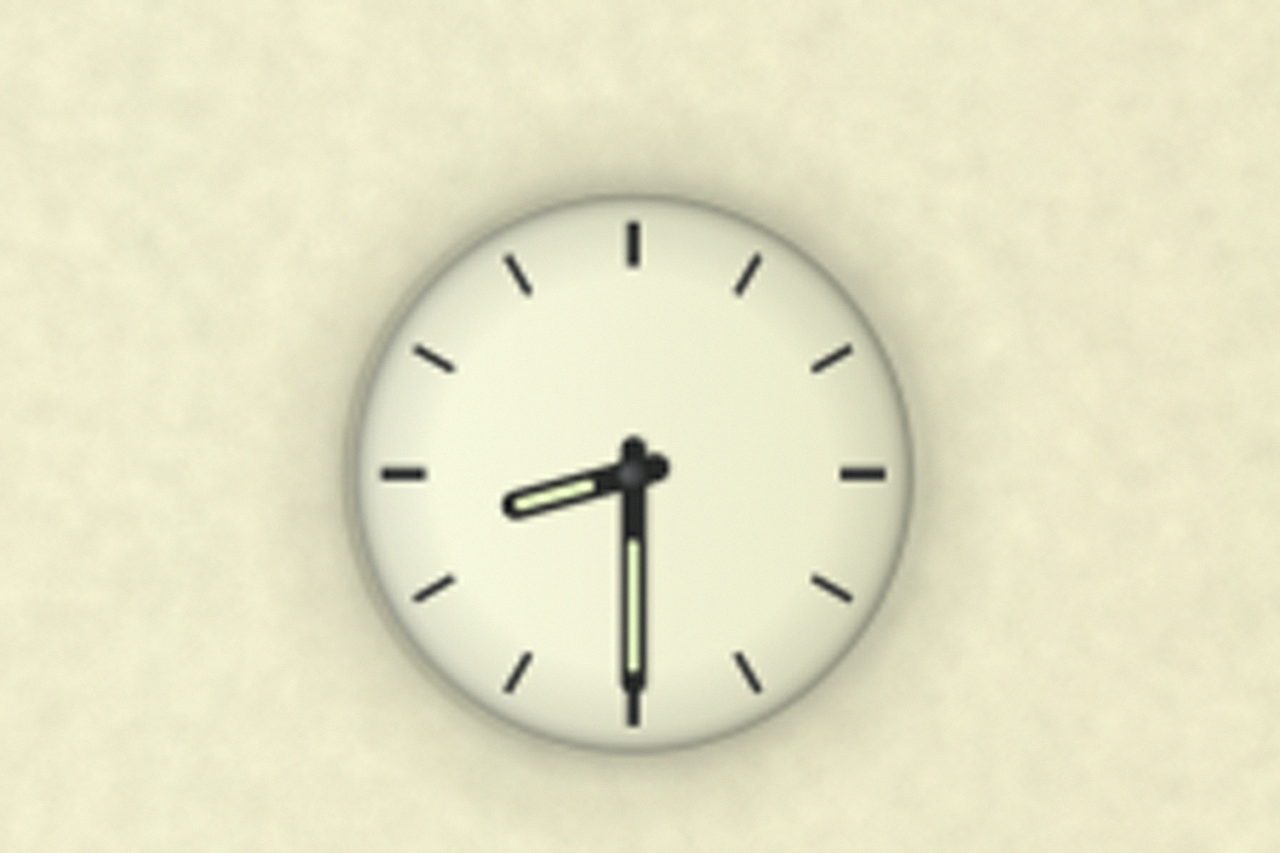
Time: {"hour": 8, "minute": 30}
